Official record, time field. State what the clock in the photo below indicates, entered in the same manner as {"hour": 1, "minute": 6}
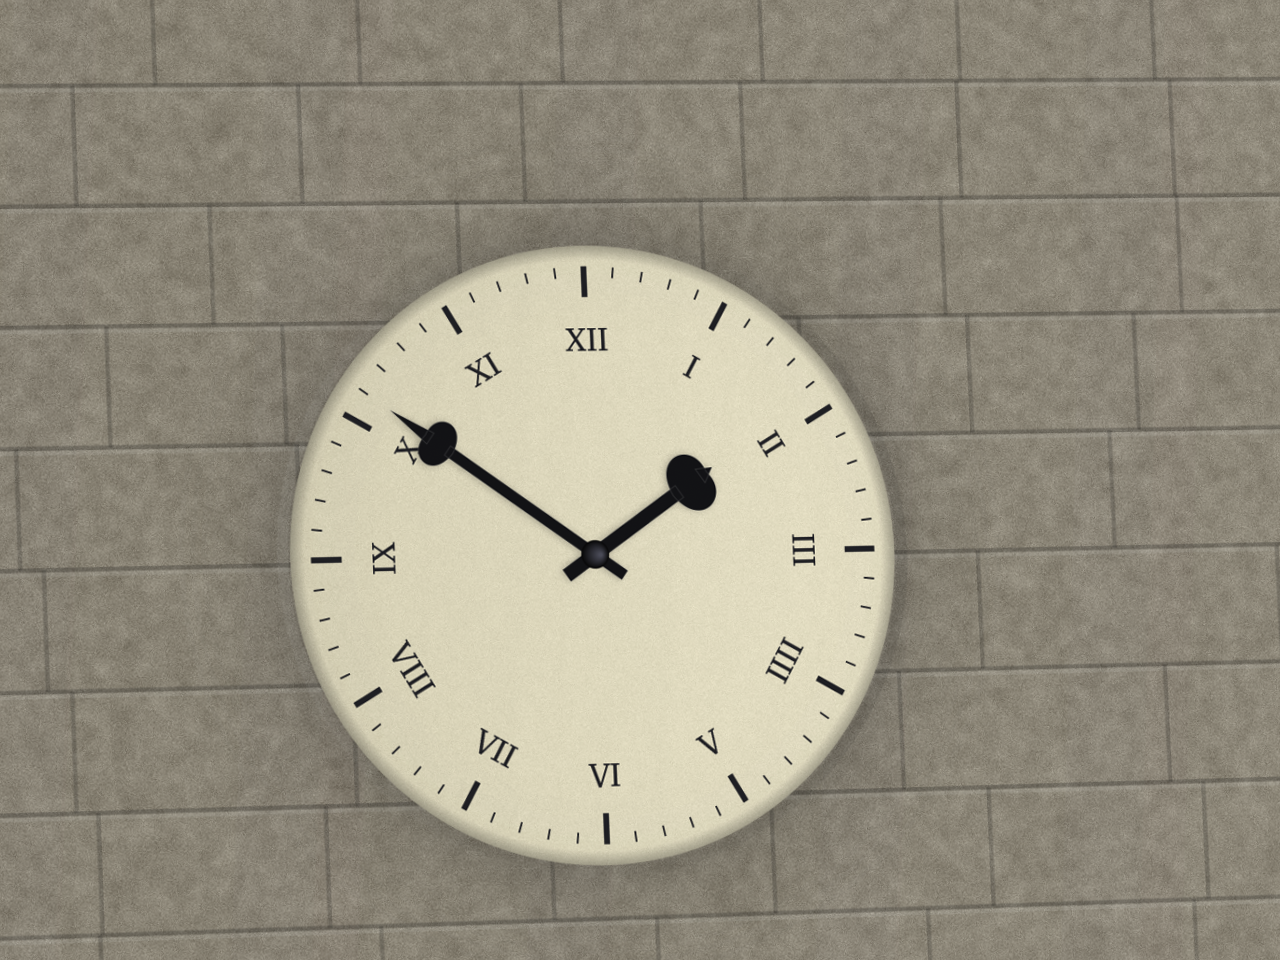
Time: {"hour": 1, "minute": 51}
